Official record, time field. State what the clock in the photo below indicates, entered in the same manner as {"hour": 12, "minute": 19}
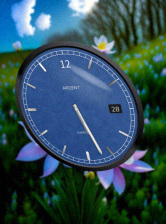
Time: {"hour": 5, "minute": 27}
